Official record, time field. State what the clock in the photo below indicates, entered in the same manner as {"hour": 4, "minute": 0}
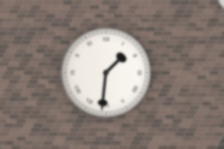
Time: {"hour": 1, "minute": 31}
